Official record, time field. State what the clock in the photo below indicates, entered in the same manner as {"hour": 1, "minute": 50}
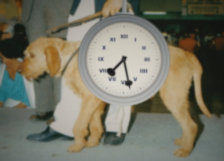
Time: {"hour": 7, "minute": 28}
